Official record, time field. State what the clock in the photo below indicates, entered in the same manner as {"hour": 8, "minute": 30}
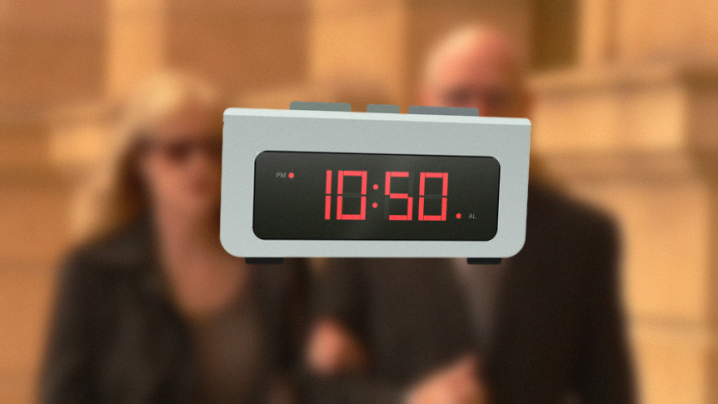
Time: {"hour": 10, "minute": 50}
